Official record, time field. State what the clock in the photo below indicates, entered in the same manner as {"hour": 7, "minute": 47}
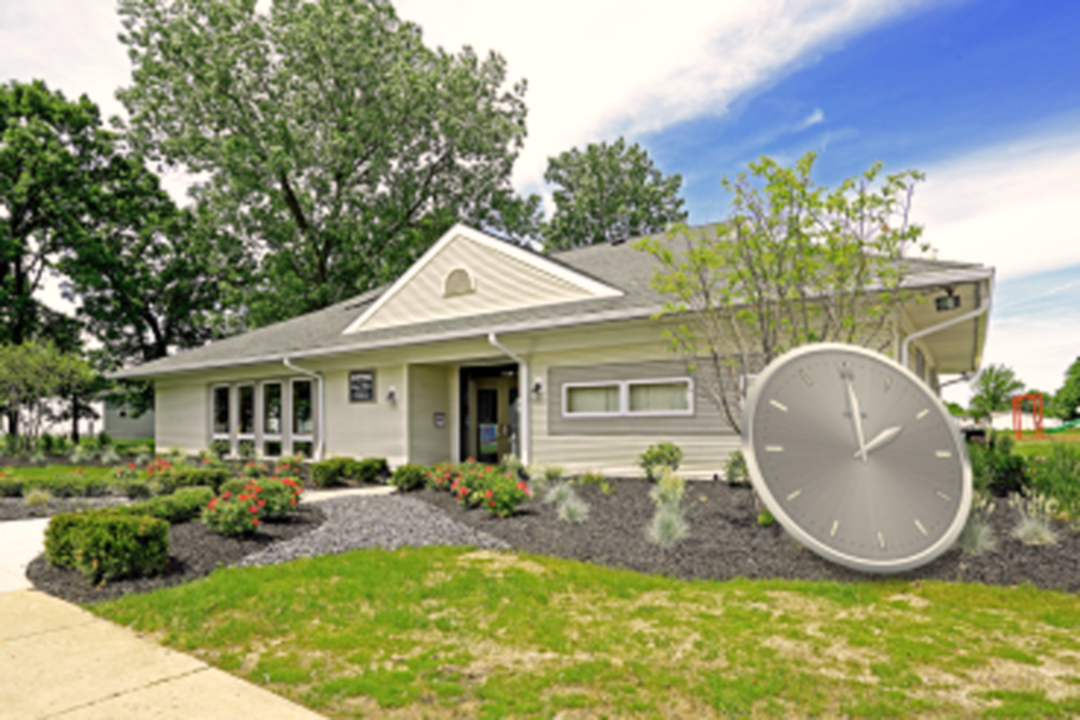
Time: {"hour": 2, "minute": 0}
